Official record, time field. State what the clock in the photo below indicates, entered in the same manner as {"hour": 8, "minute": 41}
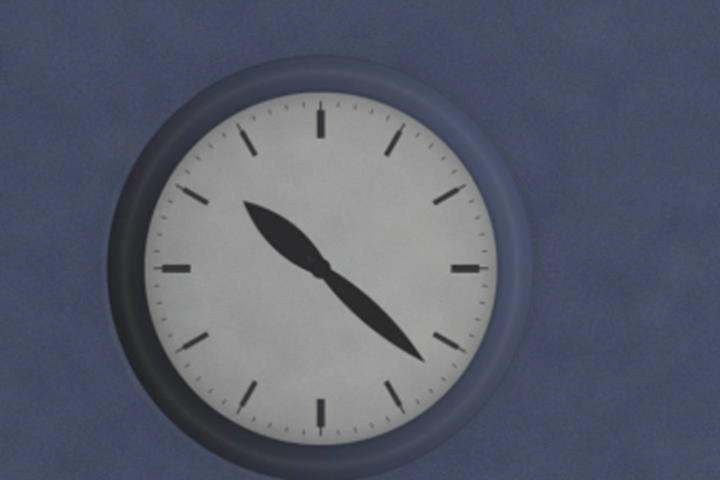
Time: {"hour": 10, "minute": 22}
